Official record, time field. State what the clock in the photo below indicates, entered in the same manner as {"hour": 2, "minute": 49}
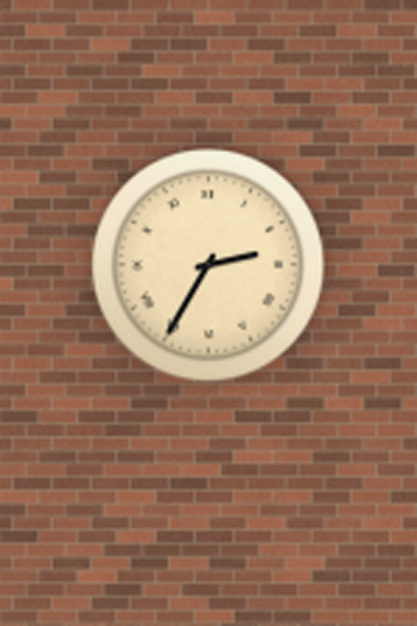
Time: {"hour": 2, "minute": 35}
